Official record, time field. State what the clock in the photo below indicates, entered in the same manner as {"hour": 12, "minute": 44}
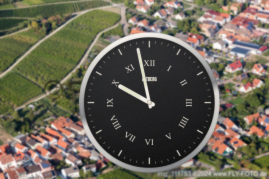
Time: {"hour": 9, "minute": 58}
